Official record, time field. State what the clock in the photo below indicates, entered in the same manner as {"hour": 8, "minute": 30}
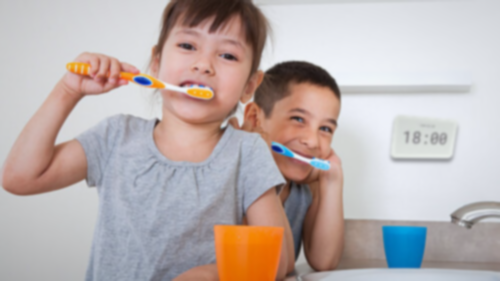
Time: {"hour": 18, "minute": 0}
